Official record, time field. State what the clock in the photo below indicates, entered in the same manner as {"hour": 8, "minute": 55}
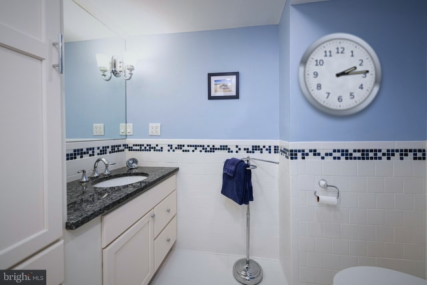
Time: {"hour": 2, "minute": 14}
